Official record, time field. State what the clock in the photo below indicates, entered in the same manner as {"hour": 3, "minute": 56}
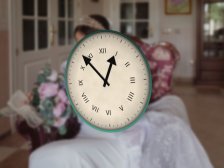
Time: {"hour": 12, "minute": 53}
